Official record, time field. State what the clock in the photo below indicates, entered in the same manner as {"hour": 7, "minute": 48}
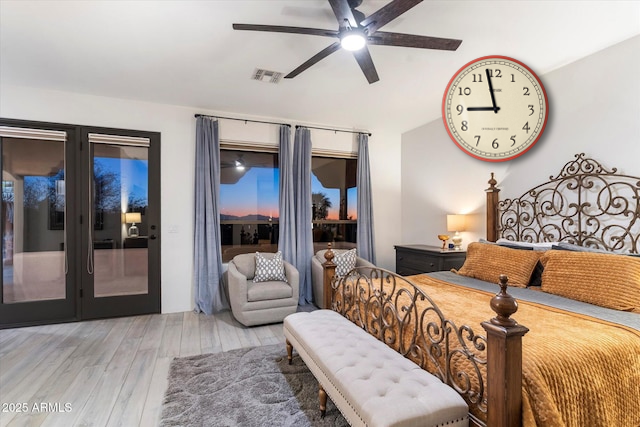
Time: {"hour": 8, "minute": 58}
